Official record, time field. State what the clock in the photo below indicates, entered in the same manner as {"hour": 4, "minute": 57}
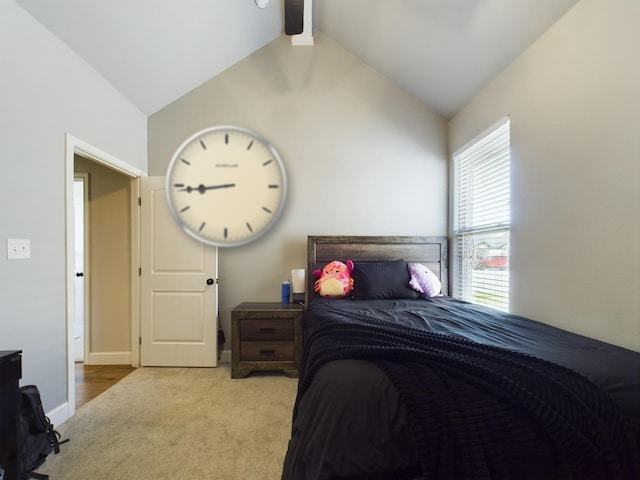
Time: {"hour": 8, "minute": 44}
